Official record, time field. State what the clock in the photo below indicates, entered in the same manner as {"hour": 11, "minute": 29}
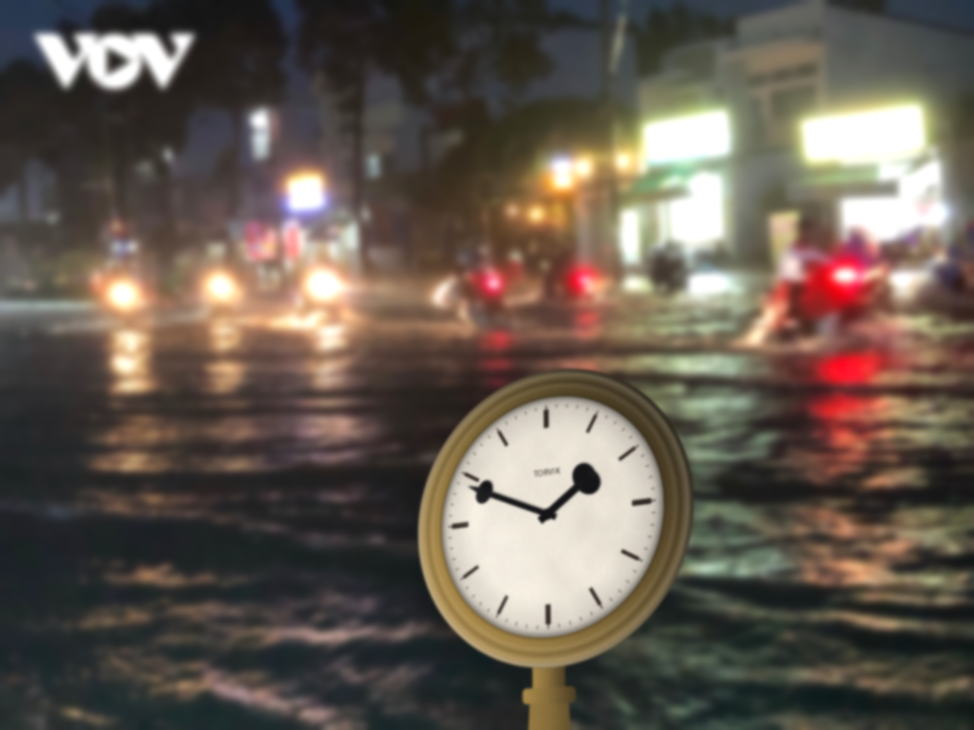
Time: {"hour": 1, "minute": 49}
